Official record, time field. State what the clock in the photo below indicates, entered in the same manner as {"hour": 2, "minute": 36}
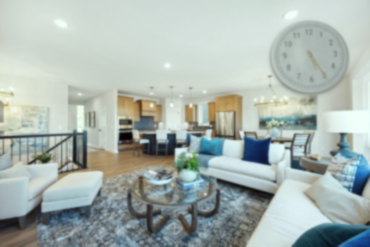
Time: {"hour": 5, "minute": 25}
